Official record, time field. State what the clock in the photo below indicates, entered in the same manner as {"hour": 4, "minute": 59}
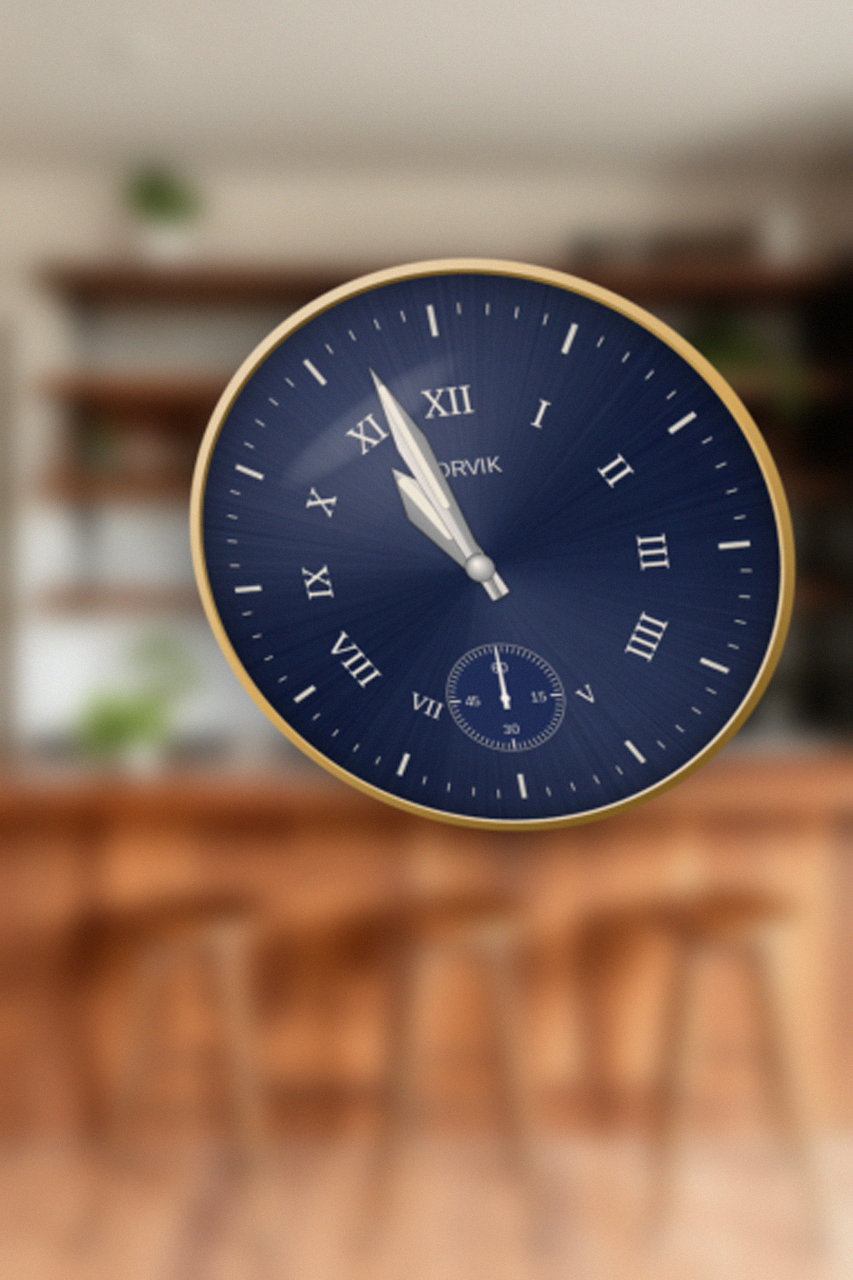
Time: {"hour": 10, "minute": 57}
